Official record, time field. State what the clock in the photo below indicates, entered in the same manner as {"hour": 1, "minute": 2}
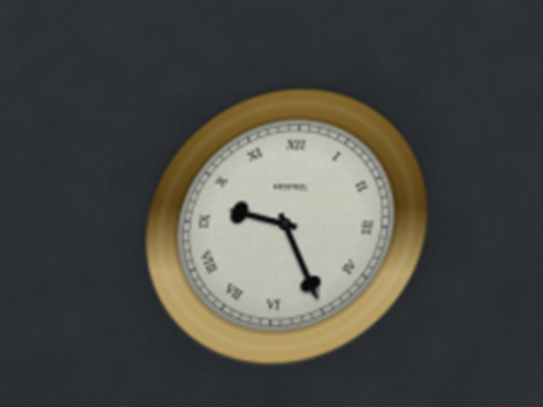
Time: {"hour": 9, "minute": 25}
